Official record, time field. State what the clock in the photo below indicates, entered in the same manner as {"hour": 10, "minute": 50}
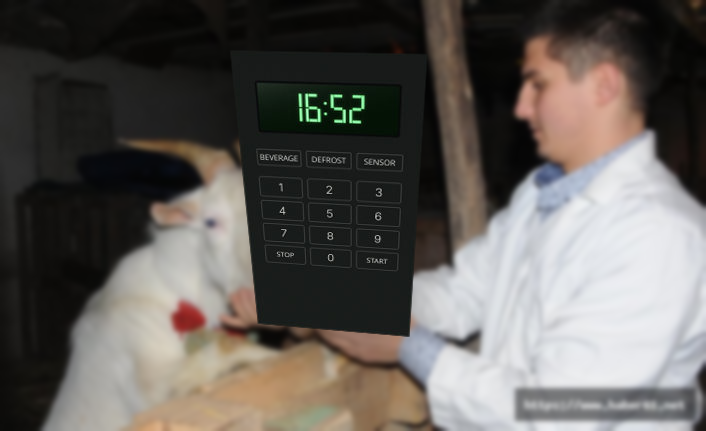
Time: {"hour": 16, "minute": 52}
